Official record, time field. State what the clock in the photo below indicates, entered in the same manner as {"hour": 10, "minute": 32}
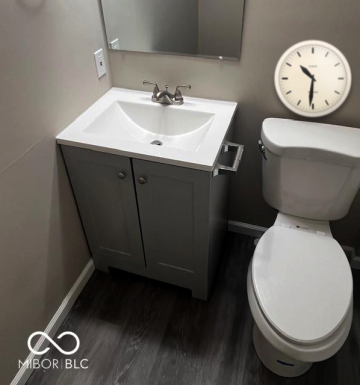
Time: {"hour": 10, "minute": 31}
